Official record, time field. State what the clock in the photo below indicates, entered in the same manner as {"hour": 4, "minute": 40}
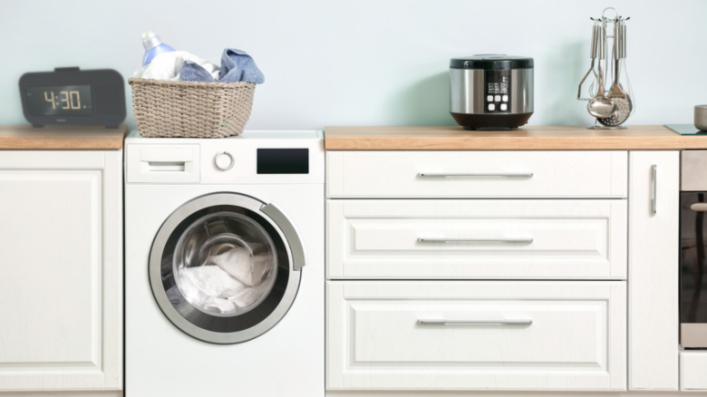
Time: {"hour": 4, "minute": 30}
